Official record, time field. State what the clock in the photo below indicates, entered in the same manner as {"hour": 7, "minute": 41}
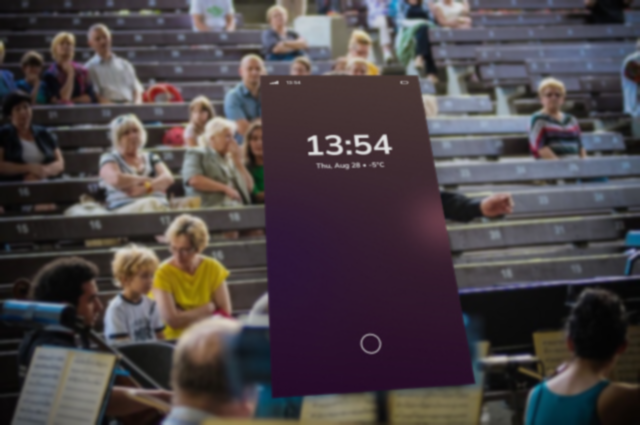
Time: {"hour": 13, "minute": 54}
